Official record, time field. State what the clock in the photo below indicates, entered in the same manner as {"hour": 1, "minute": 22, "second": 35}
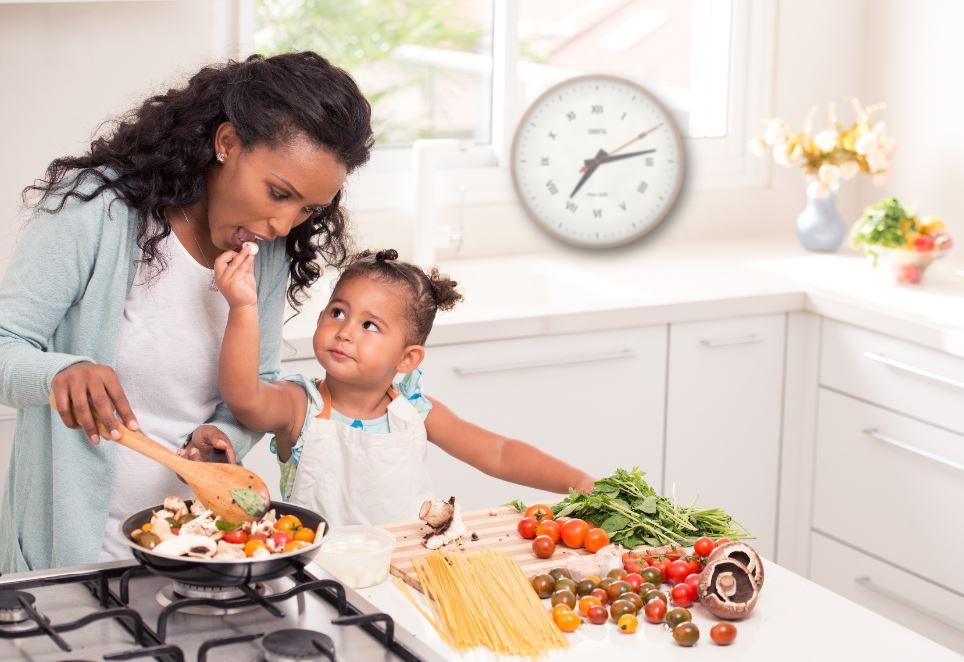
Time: {"hour": 7, "minute": 13, "second": 10}
